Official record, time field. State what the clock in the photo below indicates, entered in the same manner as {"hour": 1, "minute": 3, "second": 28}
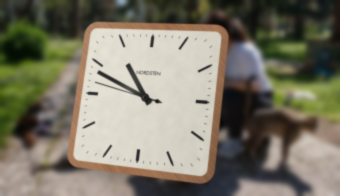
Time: {"hour": 10, "minute": 48, "second": 47}
